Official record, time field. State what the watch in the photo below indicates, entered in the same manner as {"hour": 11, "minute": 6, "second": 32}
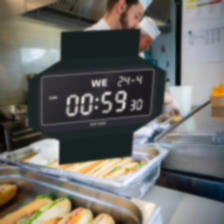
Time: {"hour": 0, "minute": 59, "second": 30}
